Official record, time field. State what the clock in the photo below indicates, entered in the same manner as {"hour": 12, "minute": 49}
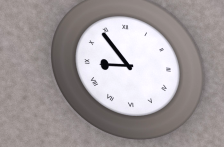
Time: {"hour": 8, "minute": 54}
